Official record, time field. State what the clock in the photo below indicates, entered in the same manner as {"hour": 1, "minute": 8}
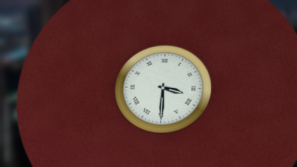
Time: {"hour": 3, "minute": 30}
